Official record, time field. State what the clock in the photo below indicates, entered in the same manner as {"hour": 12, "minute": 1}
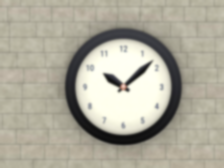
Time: {"hour": 10, "minute": 8}
